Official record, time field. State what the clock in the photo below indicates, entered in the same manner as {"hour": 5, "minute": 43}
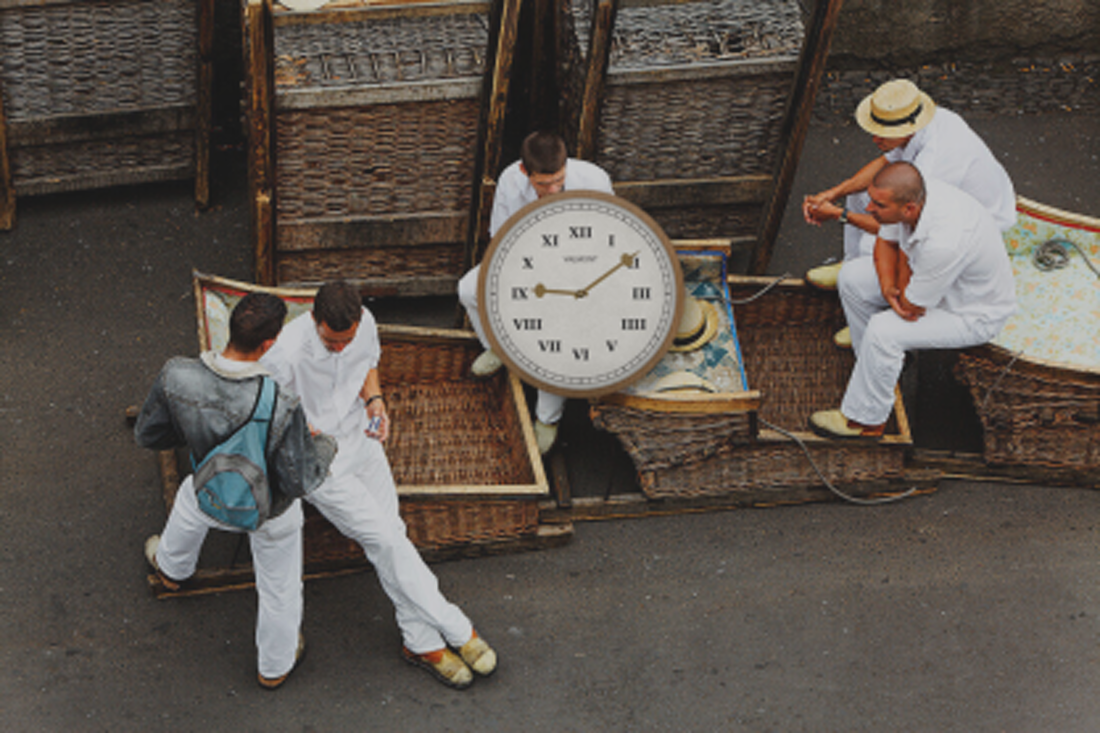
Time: {"hour": 9, "minute": 9}
